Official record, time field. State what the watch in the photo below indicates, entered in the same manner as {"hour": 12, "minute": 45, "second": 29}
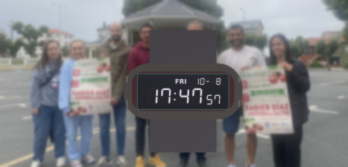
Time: {"hour": 17, "minute": 47, "second": 57}
